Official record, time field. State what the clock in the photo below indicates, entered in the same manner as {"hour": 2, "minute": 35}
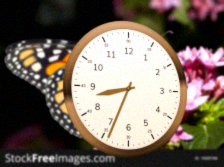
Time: {"hour": 8, "minute": 34}
